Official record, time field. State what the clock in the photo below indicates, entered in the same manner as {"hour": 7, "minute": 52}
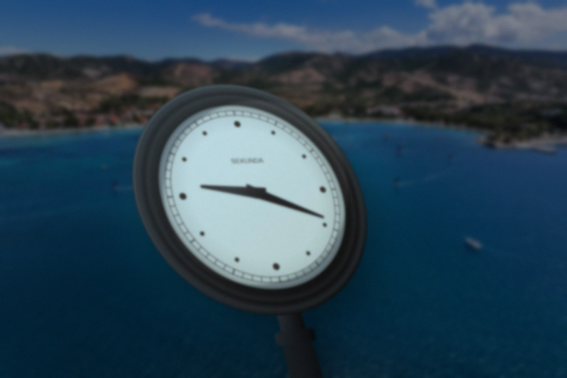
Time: {"hour": 9, "minute": 19}
